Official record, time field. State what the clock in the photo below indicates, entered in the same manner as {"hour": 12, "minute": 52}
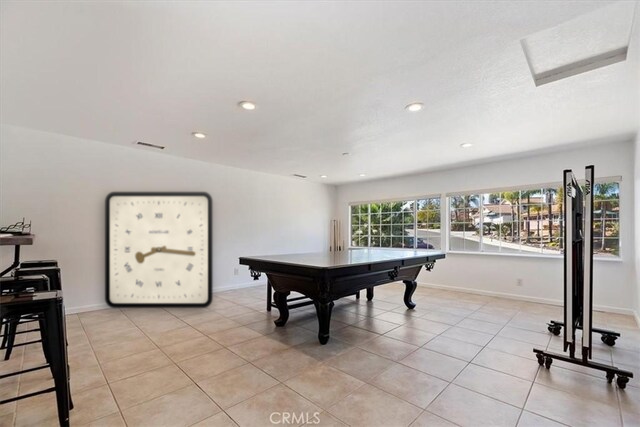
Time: {"hour": 8, "minute": 16}
